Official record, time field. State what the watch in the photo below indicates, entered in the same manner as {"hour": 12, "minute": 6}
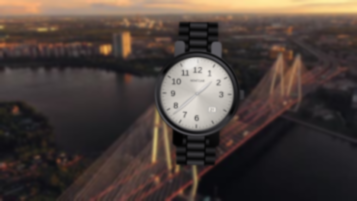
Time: {"hour": 1, "minute": 38}
